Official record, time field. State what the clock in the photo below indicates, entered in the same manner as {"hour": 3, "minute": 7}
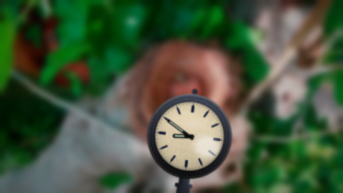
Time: {"hour": 8, "minute": 50}
